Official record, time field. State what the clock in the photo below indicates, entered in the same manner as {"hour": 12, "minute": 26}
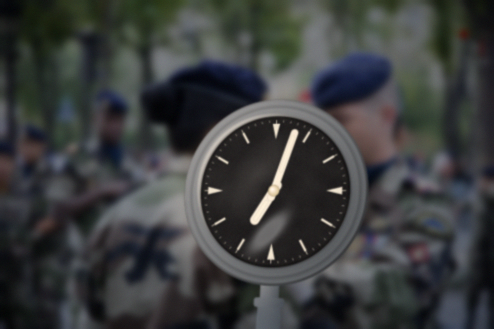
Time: {"hour": 7, "minute": 3}
